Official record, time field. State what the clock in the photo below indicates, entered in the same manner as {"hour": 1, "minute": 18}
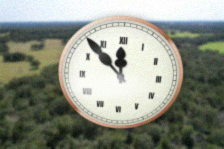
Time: {"hour": 11, "minute": 53}
